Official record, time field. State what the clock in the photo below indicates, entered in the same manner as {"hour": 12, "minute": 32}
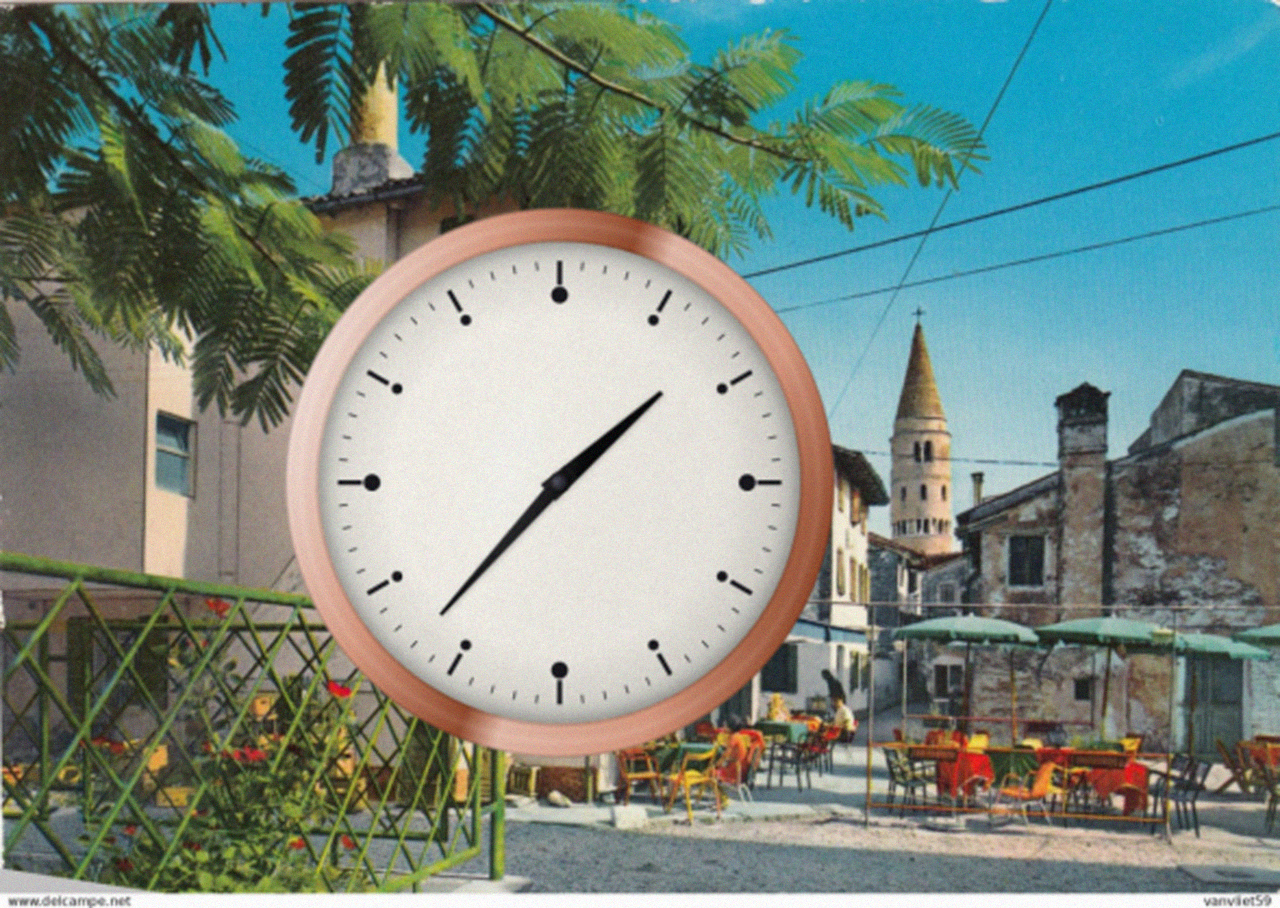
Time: {"hour": 1, "minute": 37}
